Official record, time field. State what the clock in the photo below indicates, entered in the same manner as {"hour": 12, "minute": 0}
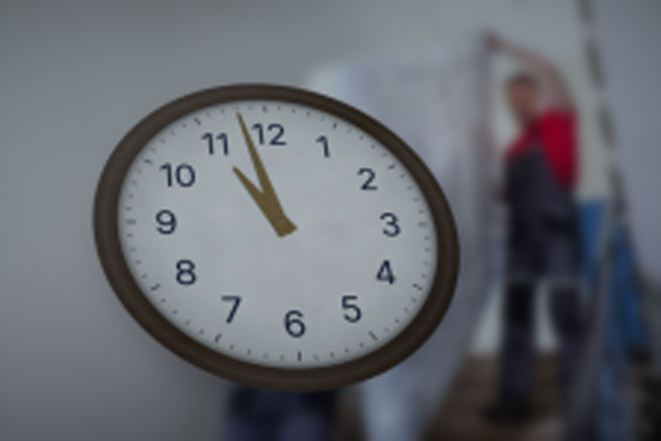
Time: {"hour": 10, "minute": 58}
